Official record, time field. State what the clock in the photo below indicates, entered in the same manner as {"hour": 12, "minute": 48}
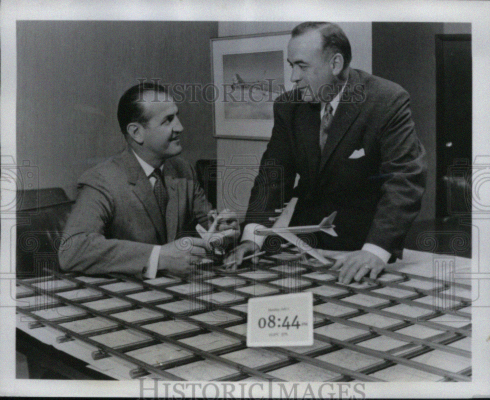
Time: {"hour": 8, "minute": 44}
